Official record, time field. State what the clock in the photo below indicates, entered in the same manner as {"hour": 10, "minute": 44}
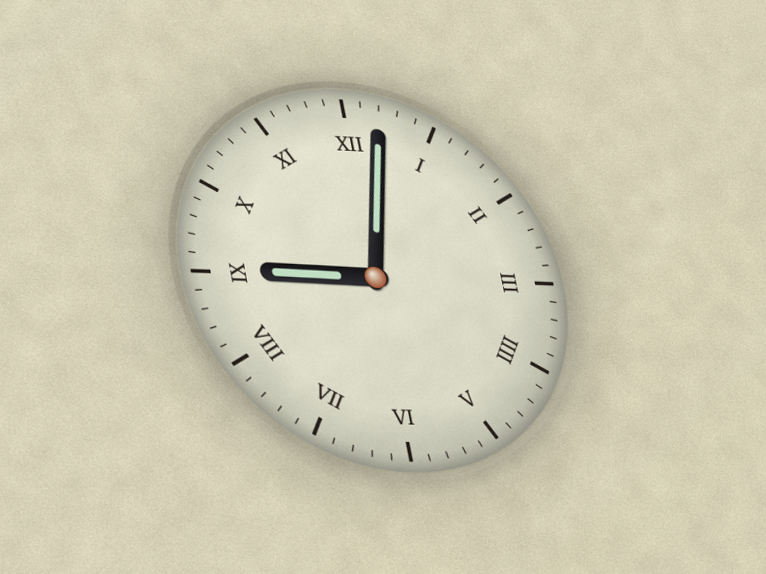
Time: {"hour": 9, "minute": 2}
